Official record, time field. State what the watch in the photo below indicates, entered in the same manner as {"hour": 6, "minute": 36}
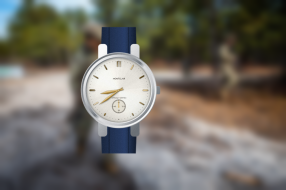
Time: {"hour": 8, "minute": 39}
